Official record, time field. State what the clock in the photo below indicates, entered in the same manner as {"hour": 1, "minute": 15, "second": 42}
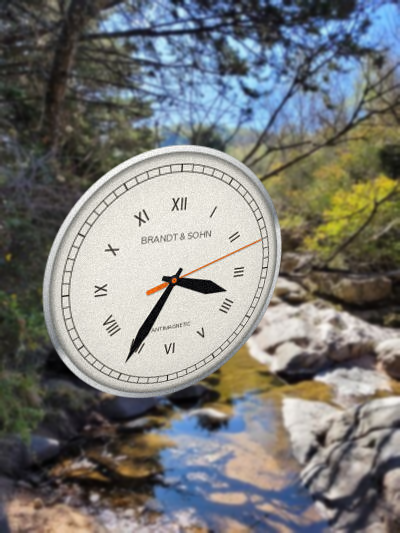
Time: {"hour": 3, "minute": 35, "second": 12}
